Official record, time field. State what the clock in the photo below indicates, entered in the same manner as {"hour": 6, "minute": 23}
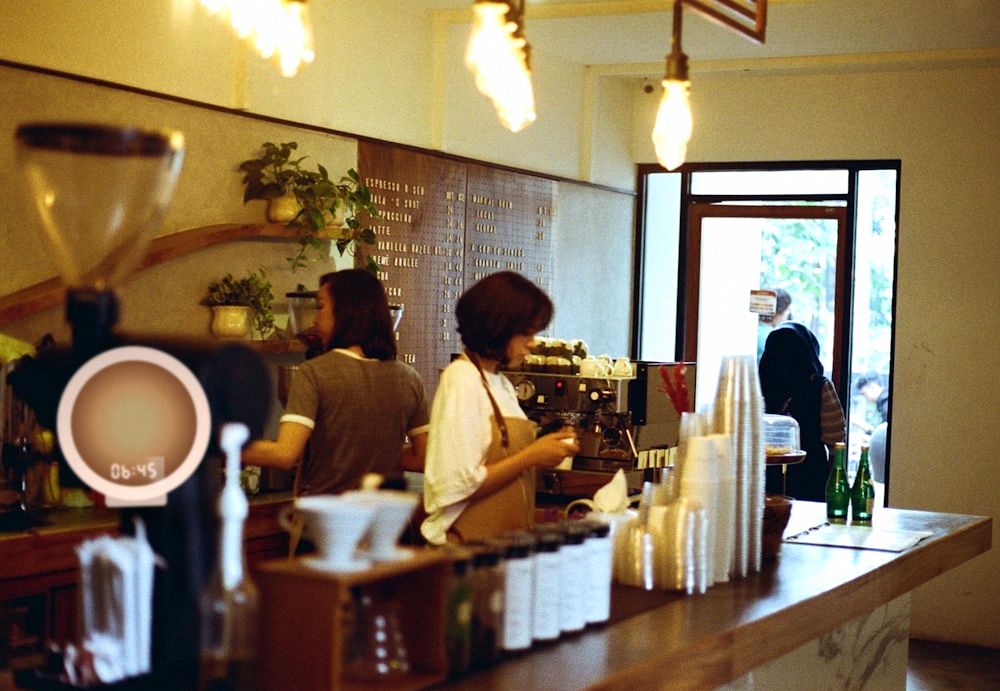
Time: {"hour": 6, "minute": 45}
